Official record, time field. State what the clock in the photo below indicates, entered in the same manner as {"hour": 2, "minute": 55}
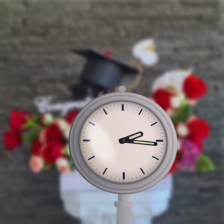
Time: {"hour": 2, "minute": 16}
